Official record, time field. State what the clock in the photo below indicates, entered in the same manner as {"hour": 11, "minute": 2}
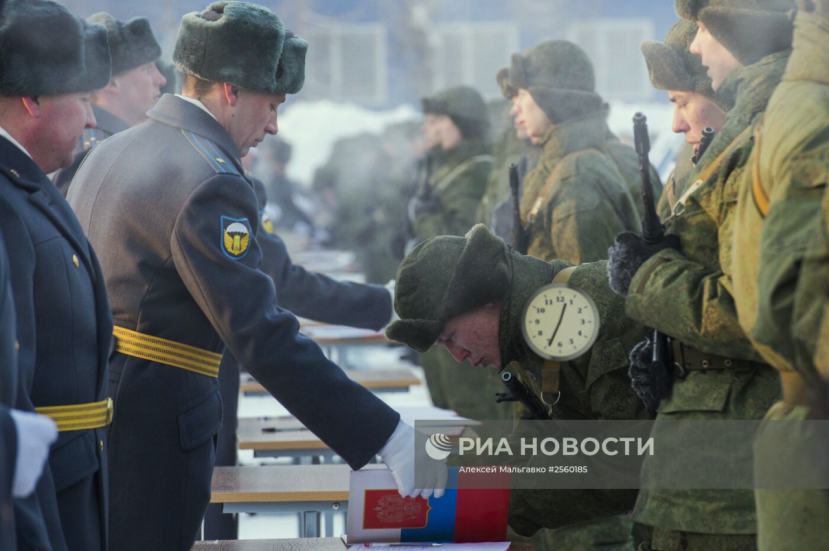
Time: {"hour": 12, "minute": 34}
